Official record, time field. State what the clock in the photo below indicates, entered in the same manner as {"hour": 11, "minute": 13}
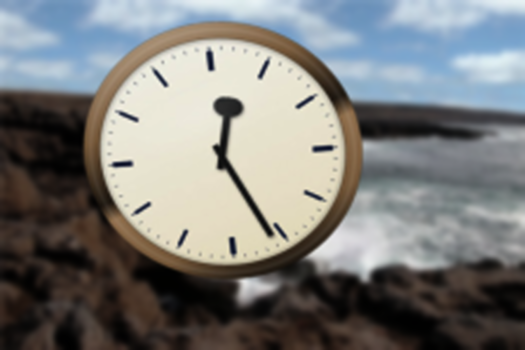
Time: {"hour": 12, "minute": 26}
